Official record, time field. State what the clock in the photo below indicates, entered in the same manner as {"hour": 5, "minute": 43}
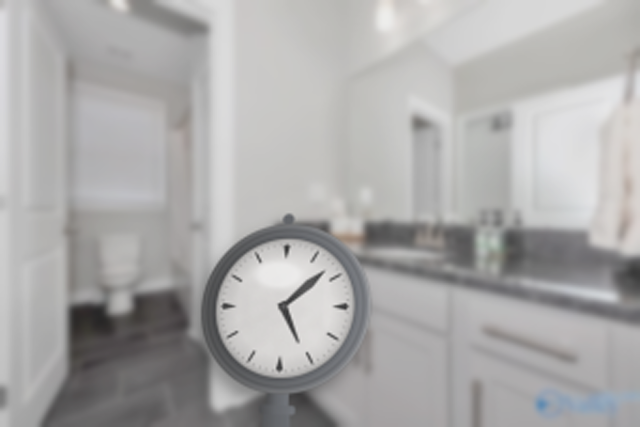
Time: {"hour": 5, "minute": 8}
